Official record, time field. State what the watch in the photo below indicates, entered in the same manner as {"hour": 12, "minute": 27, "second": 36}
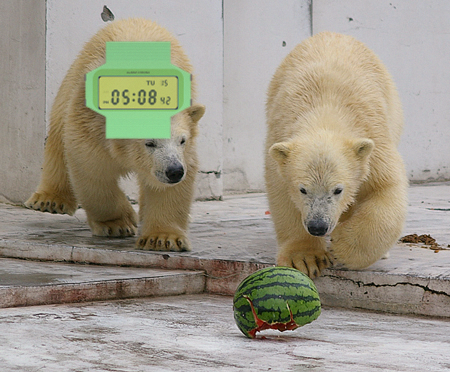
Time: {"hour": 5, "minute": 8, "second": 42}
